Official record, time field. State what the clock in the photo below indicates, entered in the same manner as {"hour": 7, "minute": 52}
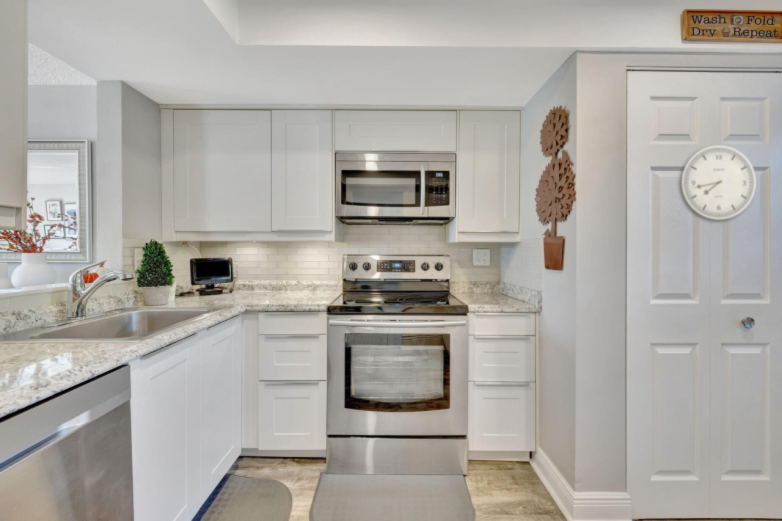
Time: {"hour": 7, "minute": 43}
